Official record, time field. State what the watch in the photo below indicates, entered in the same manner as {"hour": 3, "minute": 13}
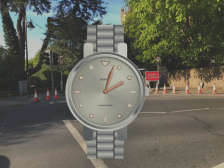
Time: {"hour": 2, "minute": 3}
